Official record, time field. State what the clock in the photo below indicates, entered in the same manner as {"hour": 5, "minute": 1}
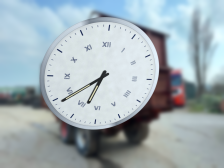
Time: {"hour": 6, "minute": 39}
